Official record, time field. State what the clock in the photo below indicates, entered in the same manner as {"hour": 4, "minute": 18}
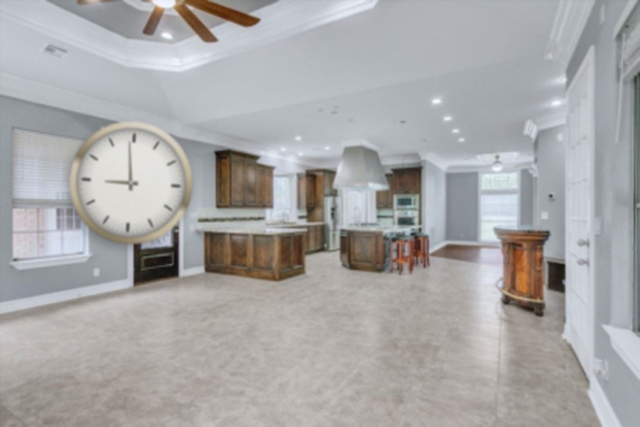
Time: {"hour": 8, "minute": 59}
